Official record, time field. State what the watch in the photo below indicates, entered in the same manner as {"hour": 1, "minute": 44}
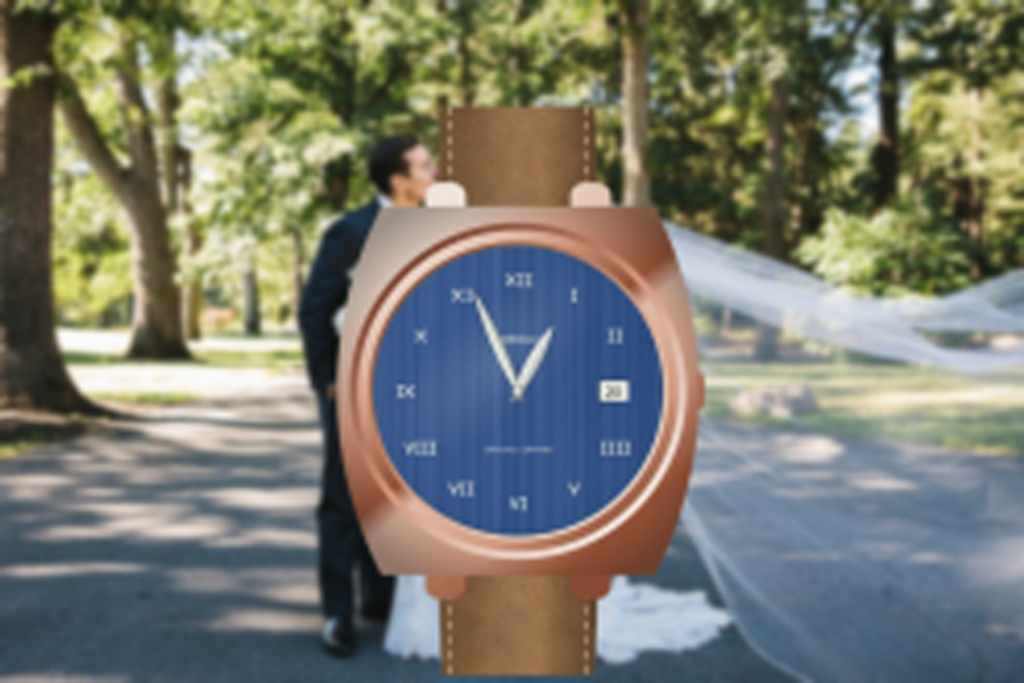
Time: {"hour": 12, "minute": 56}
